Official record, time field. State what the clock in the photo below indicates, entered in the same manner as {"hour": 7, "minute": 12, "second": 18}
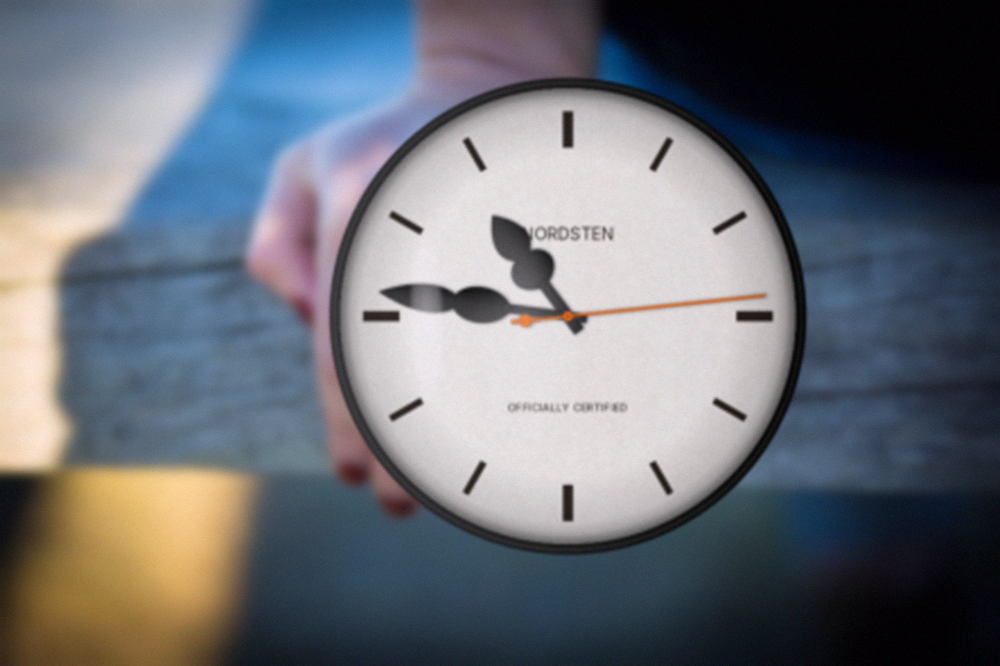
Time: {"hour": 10, "minute": 46, "second": 14}
